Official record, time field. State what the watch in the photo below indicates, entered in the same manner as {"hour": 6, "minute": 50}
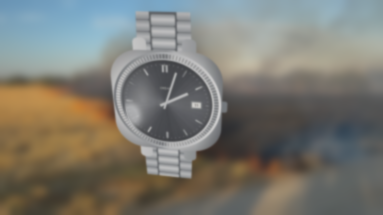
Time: {"hour": 2, "minute": 3}
